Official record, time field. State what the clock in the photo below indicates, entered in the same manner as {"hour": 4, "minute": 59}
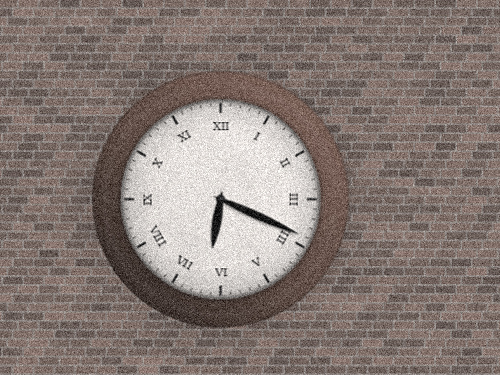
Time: {"hour": 6, "minute": 19}
